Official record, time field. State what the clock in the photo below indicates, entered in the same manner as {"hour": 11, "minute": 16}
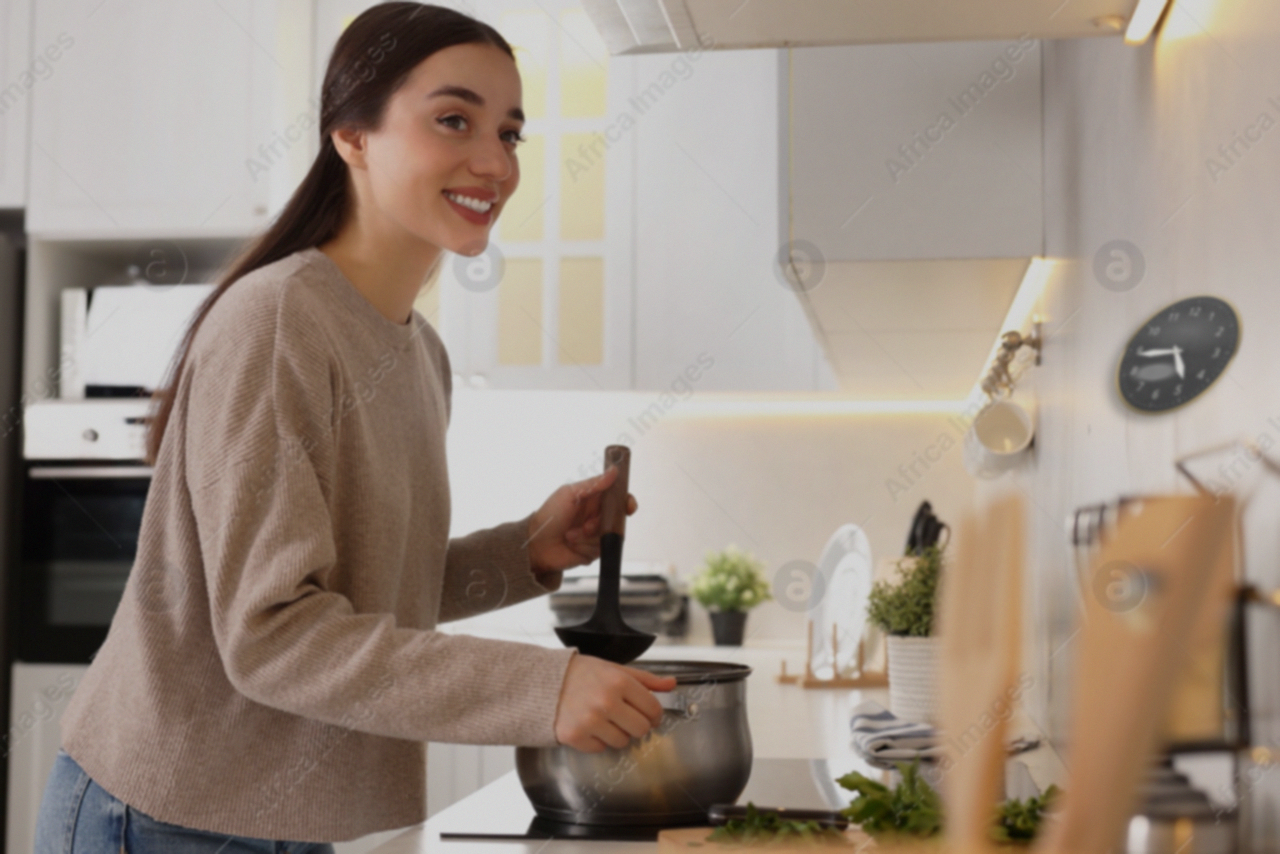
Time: {"hour": 4, "minute": 44}
